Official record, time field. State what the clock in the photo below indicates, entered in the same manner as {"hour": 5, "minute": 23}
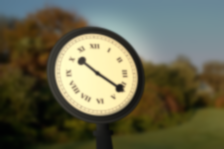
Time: {"hour": 10, "minute": 21}
